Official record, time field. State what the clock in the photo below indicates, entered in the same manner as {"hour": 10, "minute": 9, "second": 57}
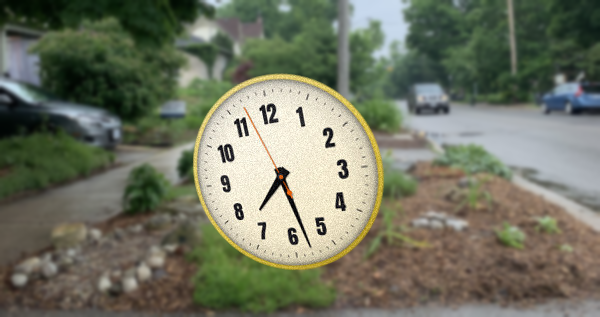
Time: {"hour": 7, "minute": 27, "second": 57}
